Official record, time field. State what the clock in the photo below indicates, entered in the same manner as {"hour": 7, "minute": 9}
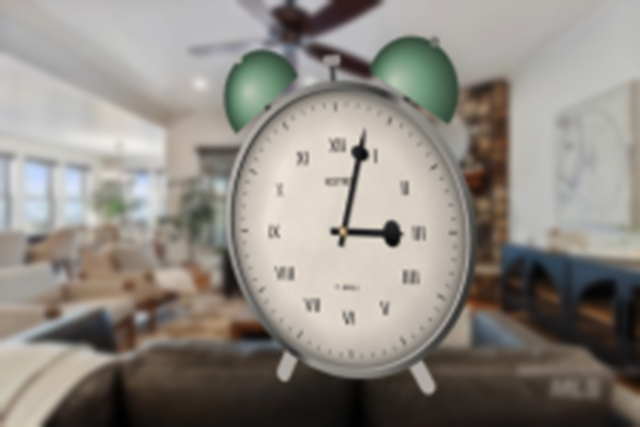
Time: {"hour": 3, "minute": 3}
